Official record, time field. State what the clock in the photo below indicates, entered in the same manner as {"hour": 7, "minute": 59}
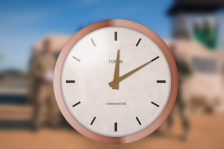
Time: {"hour": 12, "minute": 10}
